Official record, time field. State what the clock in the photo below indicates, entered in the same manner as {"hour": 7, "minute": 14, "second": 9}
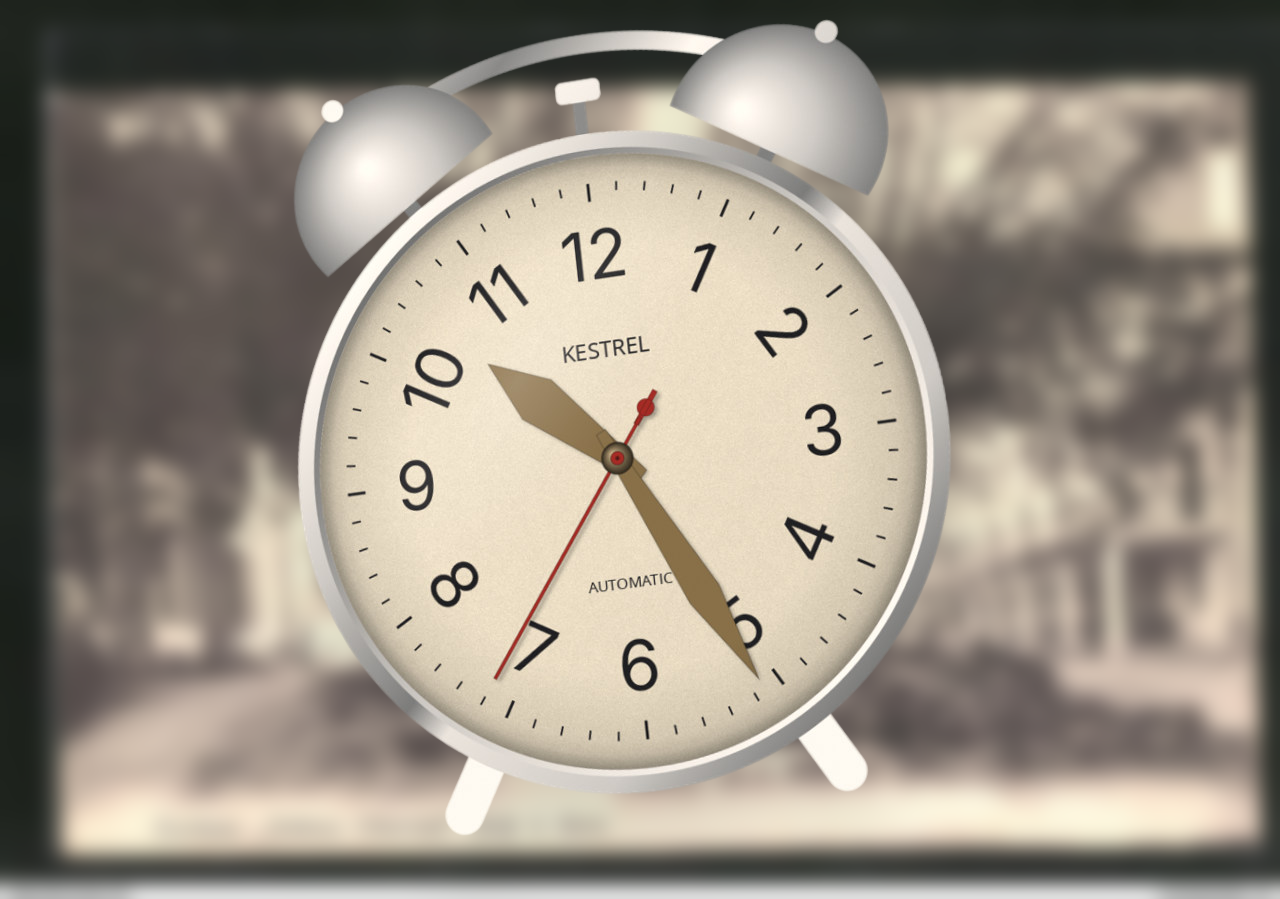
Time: {"hour": 10, "minute": 25, "second": 36}
